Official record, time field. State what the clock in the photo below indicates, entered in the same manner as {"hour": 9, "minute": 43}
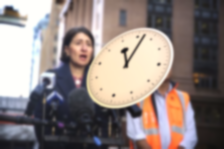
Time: {"hour": 11, "minute": 2}
